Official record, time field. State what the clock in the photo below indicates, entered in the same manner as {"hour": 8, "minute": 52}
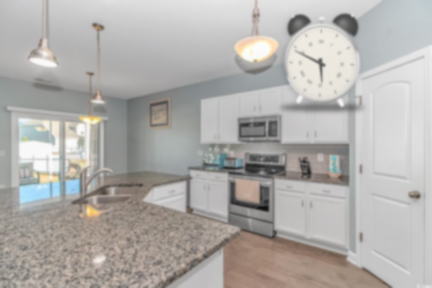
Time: {"hour": 5, "minute": 49}
